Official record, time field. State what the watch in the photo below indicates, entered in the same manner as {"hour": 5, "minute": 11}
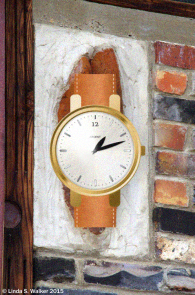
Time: {"hour": 1, "minute": 12}
